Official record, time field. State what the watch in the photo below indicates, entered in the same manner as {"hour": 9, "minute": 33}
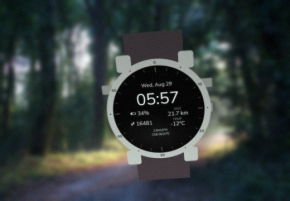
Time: {"hour": 5, "minute": 57}
